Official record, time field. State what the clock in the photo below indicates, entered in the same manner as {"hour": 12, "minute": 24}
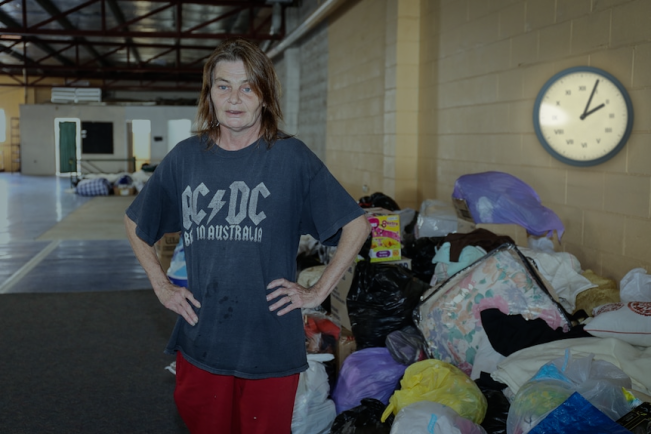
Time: {"hour": 2, "minute": 4}
